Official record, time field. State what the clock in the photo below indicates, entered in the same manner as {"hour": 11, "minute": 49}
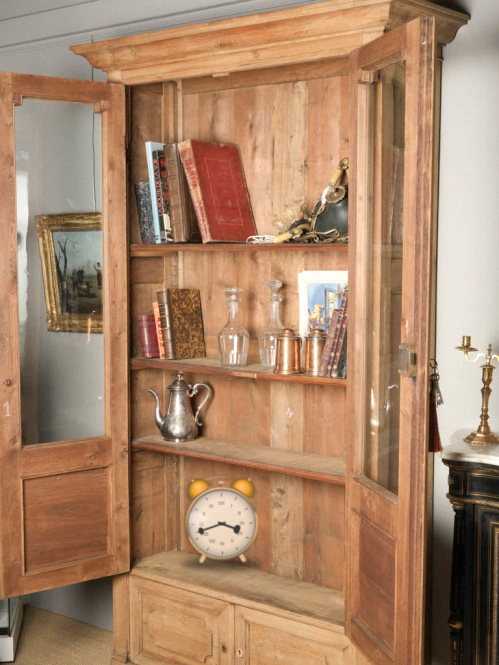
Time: {"hour": 3, "minute": 42}
